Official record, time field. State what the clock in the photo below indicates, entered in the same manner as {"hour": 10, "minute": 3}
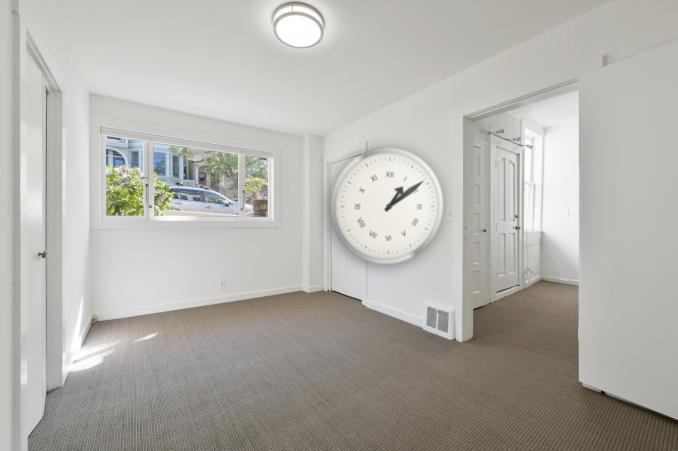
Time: {"hour": 1, "minute": 9}
